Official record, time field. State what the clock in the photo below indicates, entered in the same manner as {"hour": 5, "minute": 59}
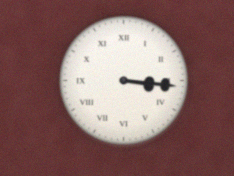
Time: {"hour": 3, "minute": 16}
